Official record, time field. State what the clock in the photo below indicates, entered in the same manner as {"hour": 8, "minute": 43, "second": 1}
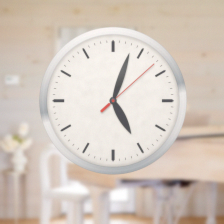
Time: {"hour": 5, "minute": 3, "second": 8}
